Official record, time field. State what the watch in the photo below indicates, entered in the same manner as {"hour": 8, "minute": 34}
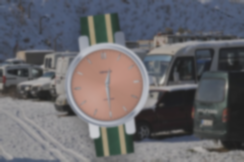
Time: {"hour": 12, "minute": 30}
